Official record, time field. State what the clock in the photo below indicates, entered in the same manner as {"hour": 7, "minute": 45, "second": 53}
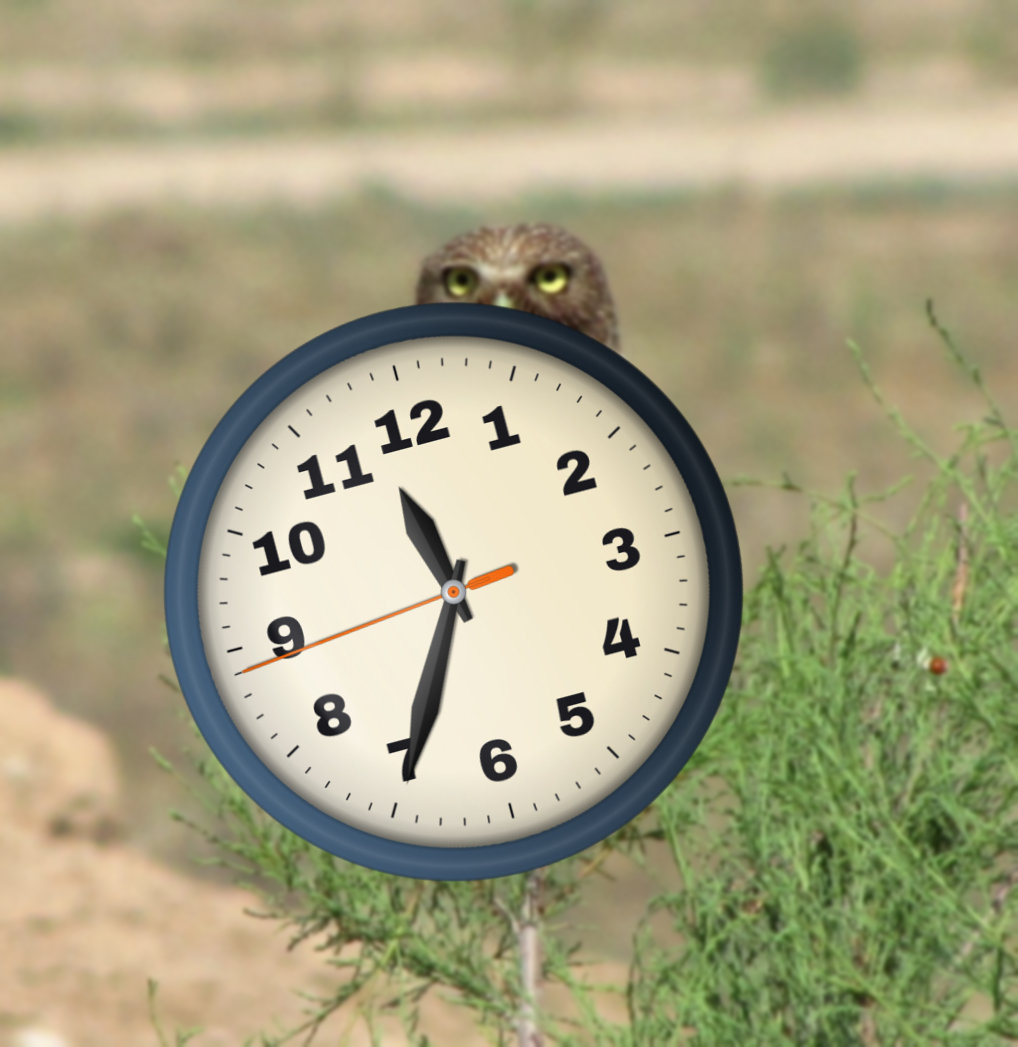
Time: {"hour": 11, "minute": 34, "second": 44}
